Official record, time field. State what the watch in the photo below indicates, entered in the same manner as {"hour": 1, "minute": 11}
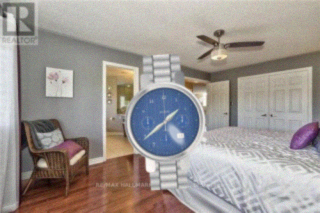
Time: {"hour": 1, "minute": 39}
